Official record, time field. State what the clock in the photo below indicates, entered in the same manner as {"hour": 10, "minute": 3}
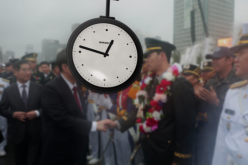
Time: {"hour": 12, "minute": 47}
